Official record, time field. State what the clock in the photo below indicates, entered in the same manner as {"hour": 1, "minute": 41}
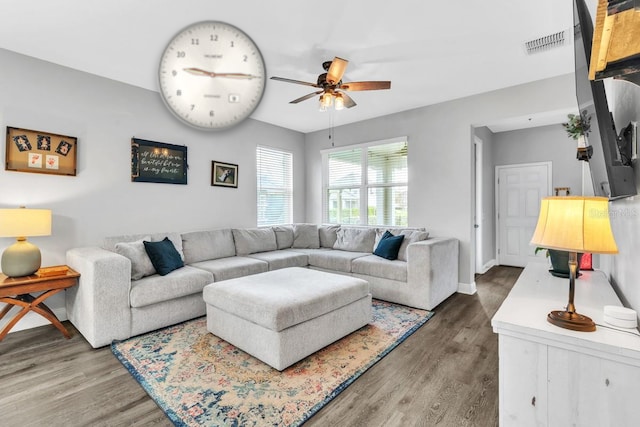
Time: {"hour": 9, "minute": 15}
